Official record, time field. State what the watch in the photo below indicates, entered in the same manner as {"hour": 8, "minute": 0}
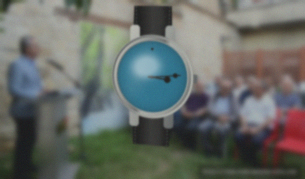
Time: {"hour": 3, "minute": 14}
